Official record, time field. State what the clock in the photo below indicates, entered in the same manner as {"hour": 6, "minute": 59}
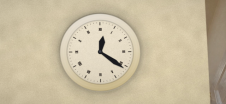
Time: {"hour": 12, "minute": 21}
